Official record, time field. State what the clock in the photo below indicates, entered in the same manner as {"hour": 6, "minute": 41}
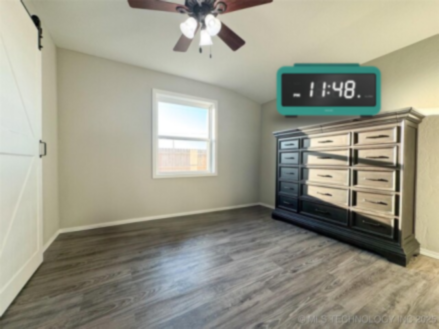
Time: {"hour": 11, "minute": 48}
